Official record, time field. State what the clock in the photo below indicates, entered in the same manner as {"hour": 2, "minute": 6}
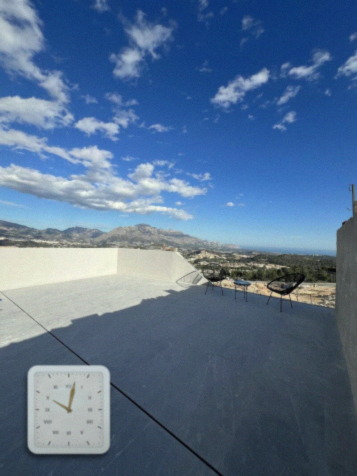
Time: {"hour": 10, "minute": 2}
